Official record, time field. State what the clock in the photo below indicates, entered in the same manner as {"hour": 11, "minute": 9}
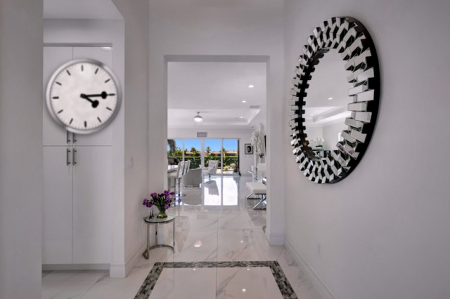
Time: {"hour": 4, "minute": 15}
